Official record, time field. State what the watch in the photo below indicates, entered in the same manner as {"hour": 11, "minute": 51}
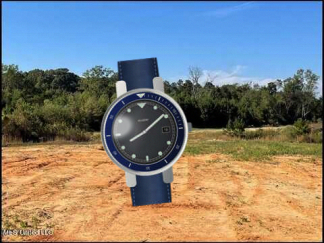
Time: {"hour": 8, "minute": 9}
